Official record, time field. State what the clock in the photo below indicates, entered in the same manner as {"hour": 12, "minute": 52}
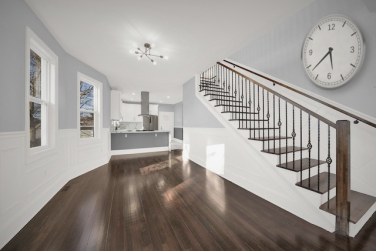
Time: {"hour": 5, "minute": 38}
